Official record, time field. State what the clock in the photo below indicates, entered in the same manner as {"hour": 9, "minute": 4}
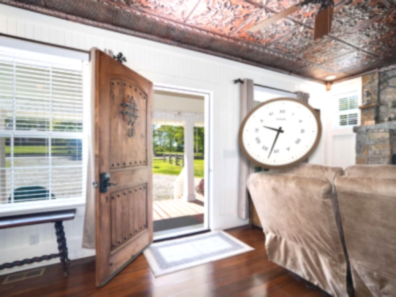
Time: {"hour": 9, "minute": 32}
